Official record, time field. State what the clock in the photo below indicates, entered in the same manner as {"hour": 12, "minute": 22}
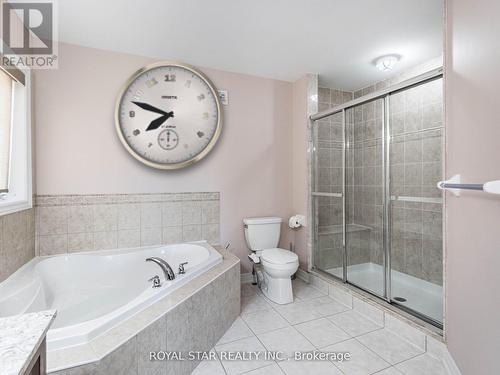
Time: {"hour": 7, "minute": 48}
